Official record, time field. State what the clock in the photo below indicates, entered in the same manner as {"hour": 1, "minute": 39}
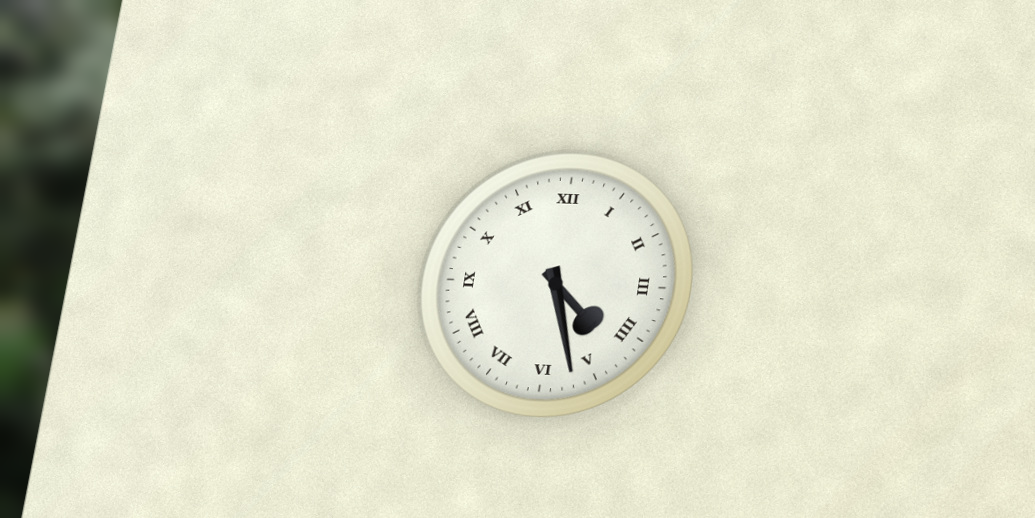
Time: {"hour": 4, "minute": 27}
